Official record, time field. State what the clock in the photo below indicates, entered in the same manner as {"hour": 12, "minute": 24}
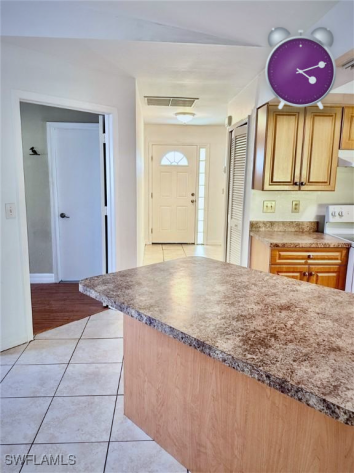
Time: {"hour": 4, "minute": 12}
